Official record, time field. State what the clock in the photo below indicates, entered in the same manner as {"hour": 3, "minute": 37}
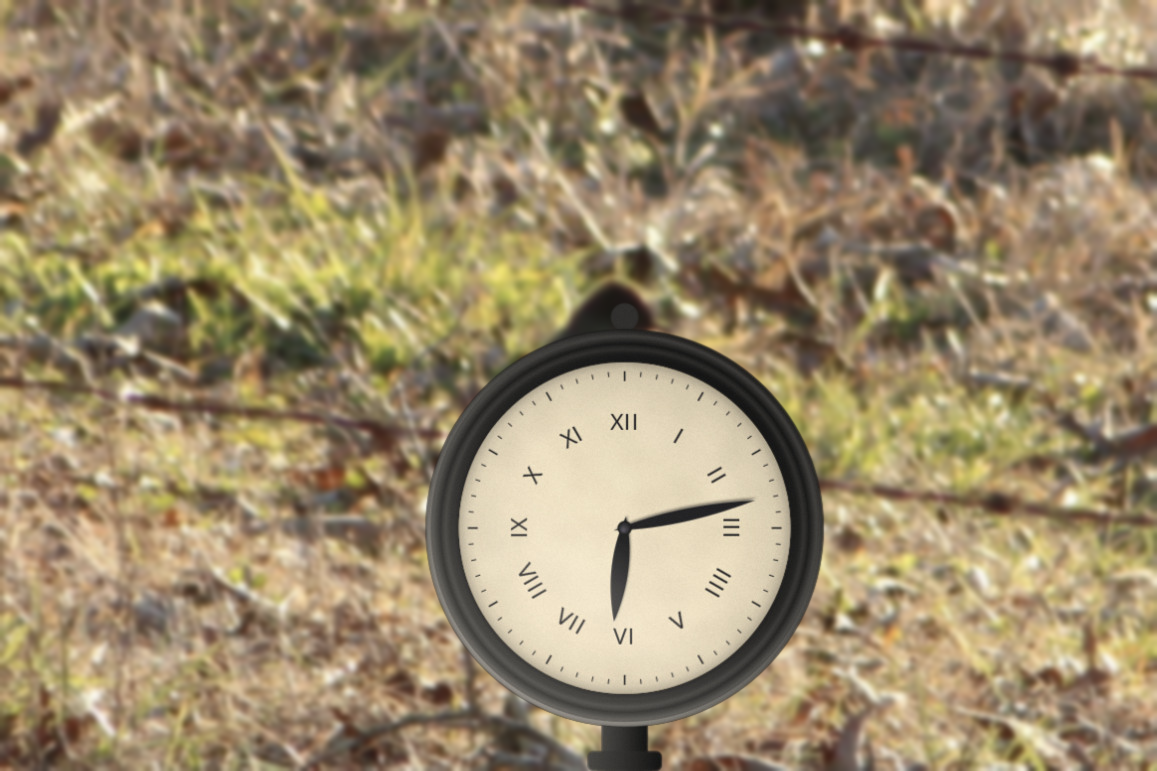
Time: {"hour": 6, "minute": 13}
